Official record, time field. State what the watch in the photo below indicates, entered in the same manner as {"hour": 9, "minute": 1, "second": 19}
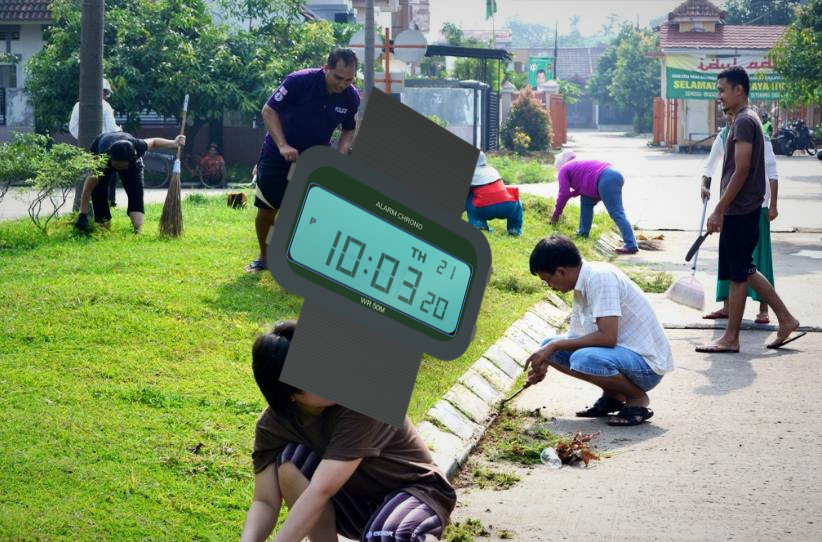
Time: {"hour": 10, "minute": 3, "second": 20}
